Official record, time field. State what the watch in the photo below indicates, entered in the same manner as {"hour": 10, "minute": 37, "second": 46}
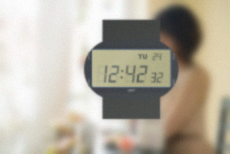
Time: {"hour": 12, "minute": 42, "second": 32}
